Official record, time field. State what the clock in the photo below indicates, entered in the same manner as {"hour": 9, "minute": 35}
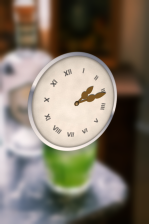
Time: {"hour": 2, "minute": 16}
